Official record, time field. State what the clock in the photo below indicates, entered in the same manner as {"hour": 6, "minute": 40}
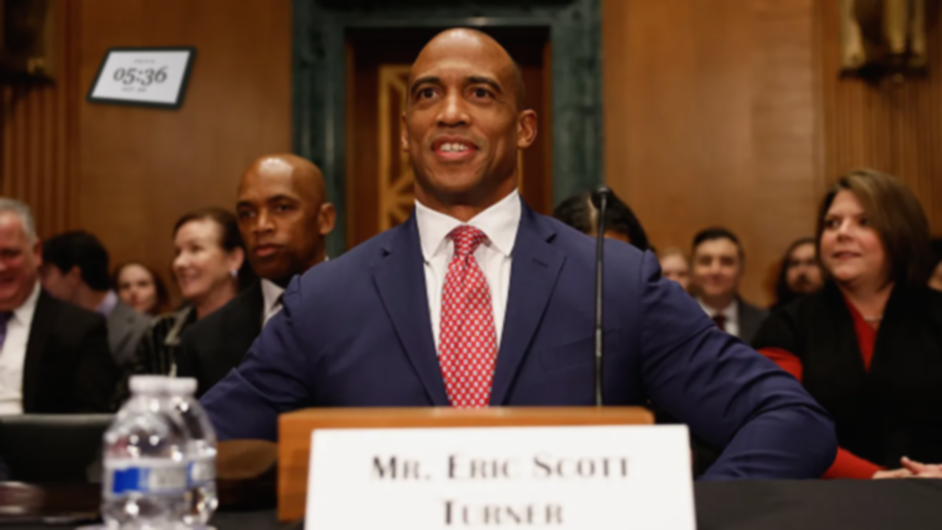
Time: {"hour": 5, "minute": 36}
